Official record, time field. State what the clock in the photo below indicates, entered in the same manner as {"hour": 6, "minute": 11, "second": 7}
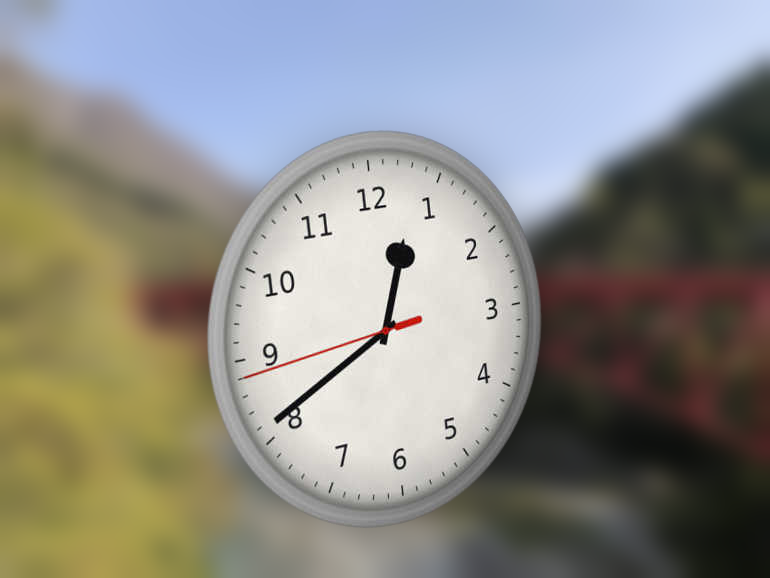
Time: {"hour": 12, "minute": 40, "second": 44}
